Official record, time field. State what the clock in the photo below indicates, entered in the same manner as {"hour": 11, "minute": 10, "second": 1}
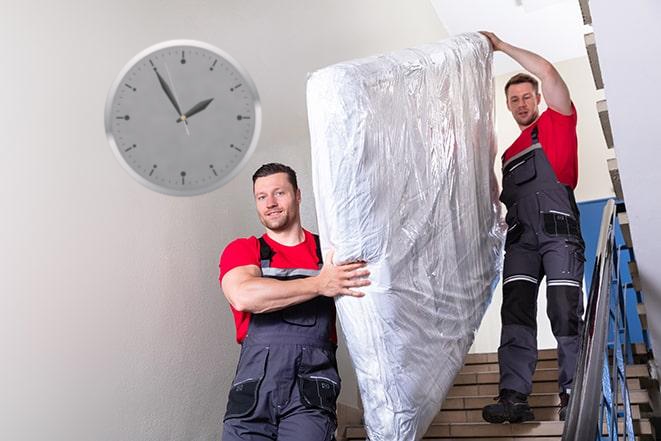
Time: {"hour": 1, "minute": 54, "second": 57}
